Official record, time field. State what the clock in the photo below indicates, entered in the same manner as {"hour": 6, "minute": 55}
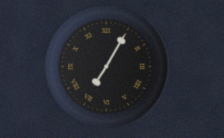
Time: {"hour": 7, "minute": 5}
